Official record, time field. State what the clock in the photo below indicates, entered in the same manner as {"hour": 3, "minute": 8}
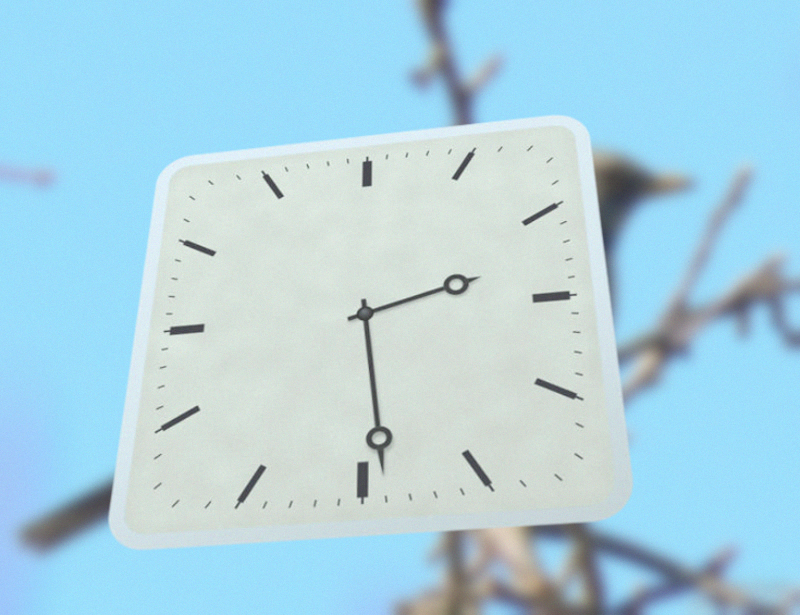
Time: {"hour": 2, "minute": 29}
